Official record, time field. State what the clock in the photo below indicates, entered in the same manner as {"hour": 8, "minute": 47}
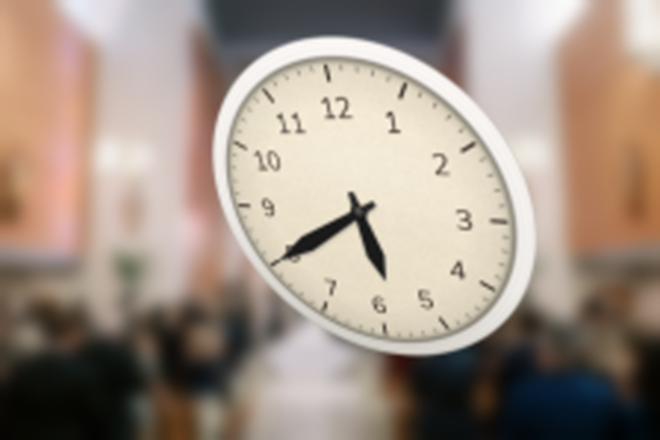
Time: {"hour": 5, "minute": 40}
